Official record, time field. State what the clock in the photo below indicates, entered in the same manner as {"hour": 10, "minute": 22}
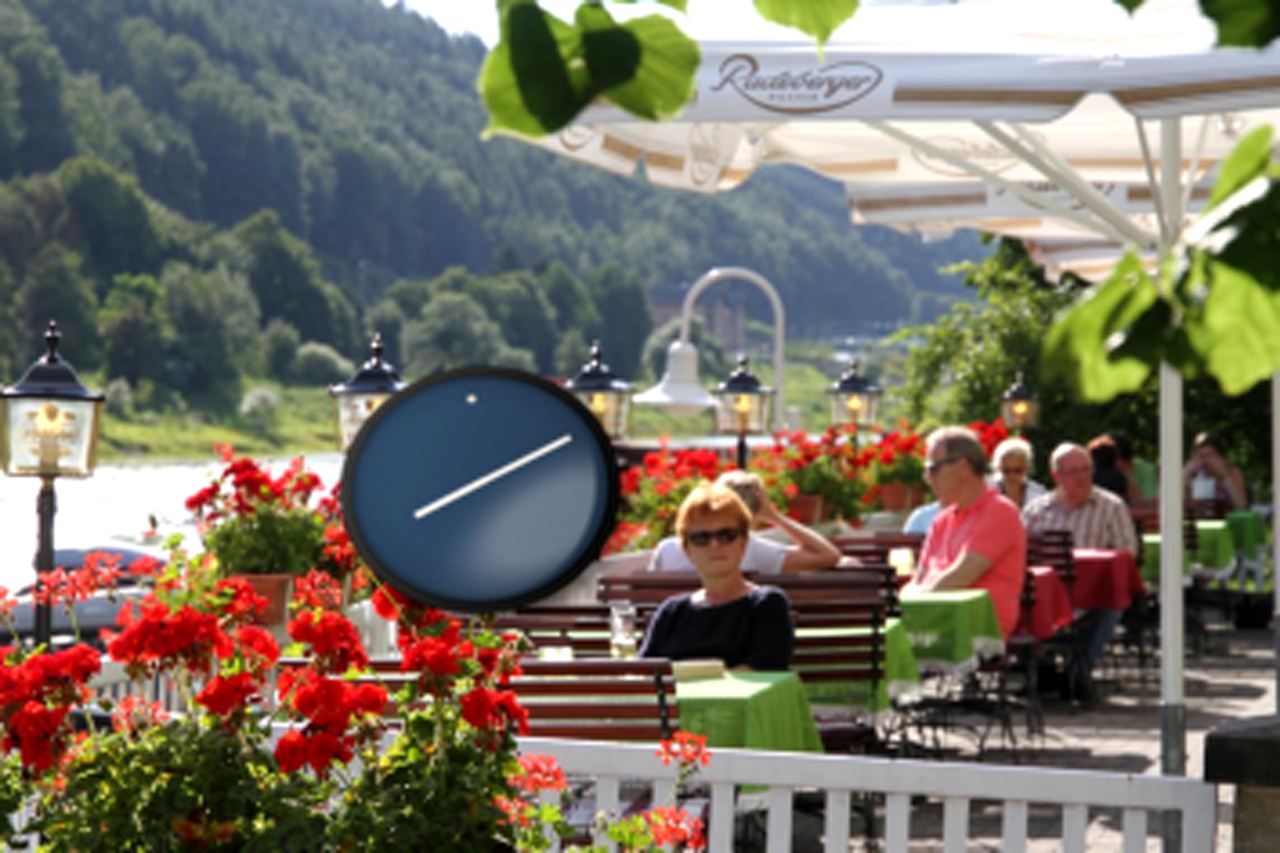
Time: {"hour": 8, "minute": 11}
